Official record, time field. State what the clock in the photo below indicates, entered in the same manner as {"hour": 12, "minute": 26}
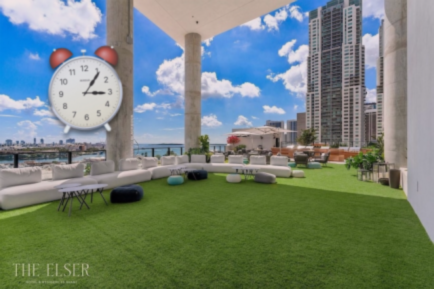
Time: {"hour": 3, "minute": 6}
